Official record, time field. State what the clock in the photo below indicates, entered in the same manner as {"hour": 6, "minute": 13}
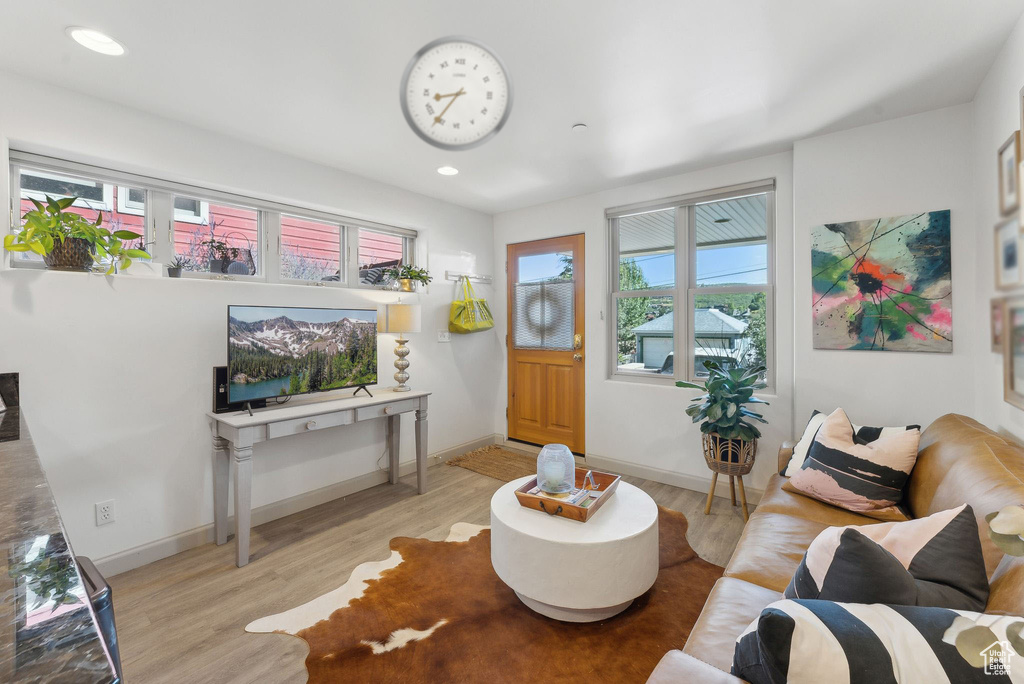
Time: {"hour": 8, "minute": 36}
